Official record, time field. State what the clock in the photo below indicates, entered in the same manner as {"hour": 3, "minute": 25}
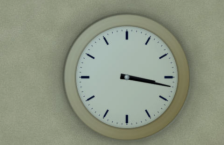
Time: {"hour": 3, "minute": 17}
